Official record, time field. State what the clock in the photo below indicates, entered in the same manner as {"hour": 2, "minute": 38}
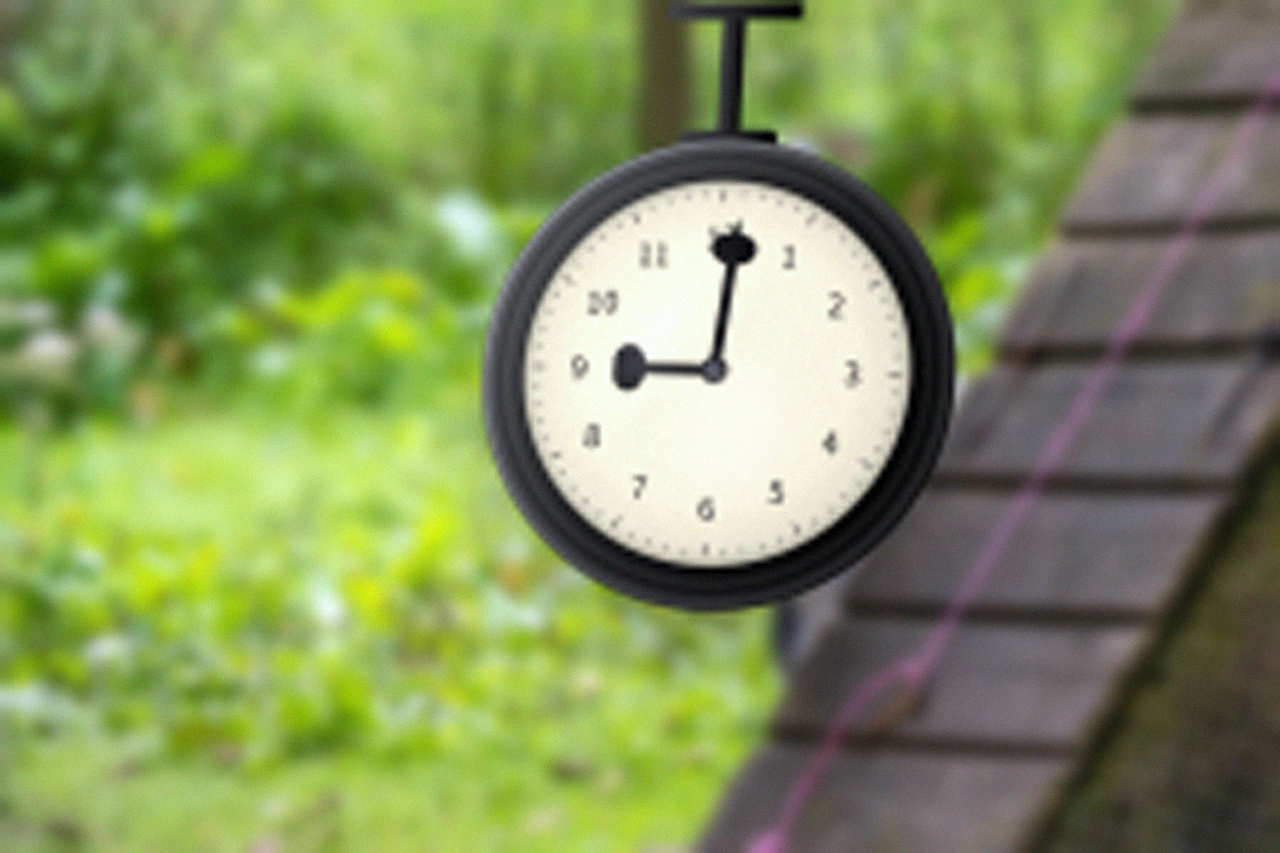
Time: {"hour": 9, "minute": 1}
